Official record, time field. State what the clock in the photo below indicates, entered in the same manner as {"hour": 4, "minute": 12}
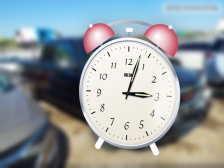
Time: {"hour": 3, "minute": 3}
